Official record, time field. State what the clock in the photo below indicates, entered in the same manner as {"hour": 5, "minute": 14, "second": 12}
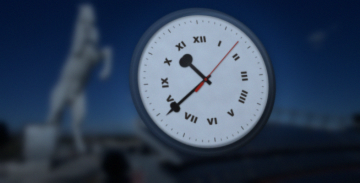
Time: {"hour": 10, "minute": 39, "second": 8}
